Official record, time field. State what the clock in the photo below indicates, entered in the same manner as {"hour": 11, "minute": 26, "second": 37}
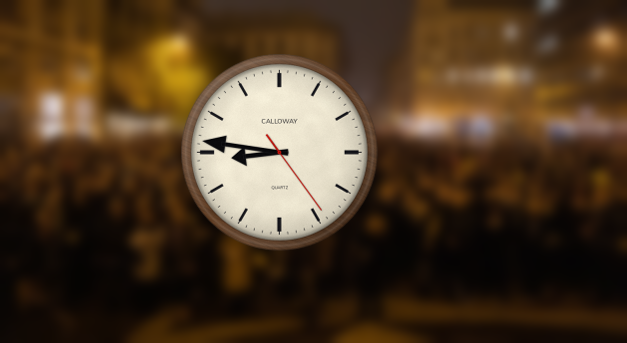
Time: {"hour": 8, "minute": 46, "second": 24}
